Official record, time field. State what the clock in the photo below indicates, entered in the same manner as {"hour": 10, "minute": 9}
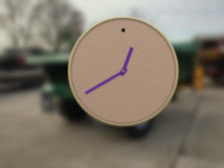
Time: {"hour": 12, "minute": 40}
